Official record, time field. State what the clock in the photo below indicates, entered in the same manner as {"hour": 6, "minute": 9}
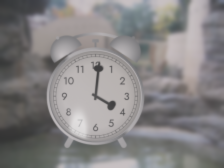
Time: {"hour": 4, "minute": 1}
